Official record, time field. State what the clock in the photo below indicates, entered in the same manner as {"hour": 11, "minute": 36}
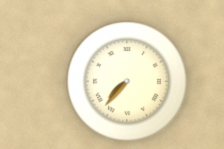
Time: {"hour": 7, "minute": 37}
